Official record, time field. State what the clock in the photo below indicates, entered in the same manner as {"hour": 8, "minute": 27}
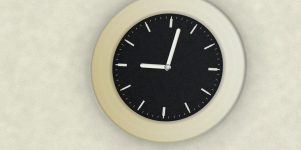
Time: {"hour": 9, "minute": 2}
